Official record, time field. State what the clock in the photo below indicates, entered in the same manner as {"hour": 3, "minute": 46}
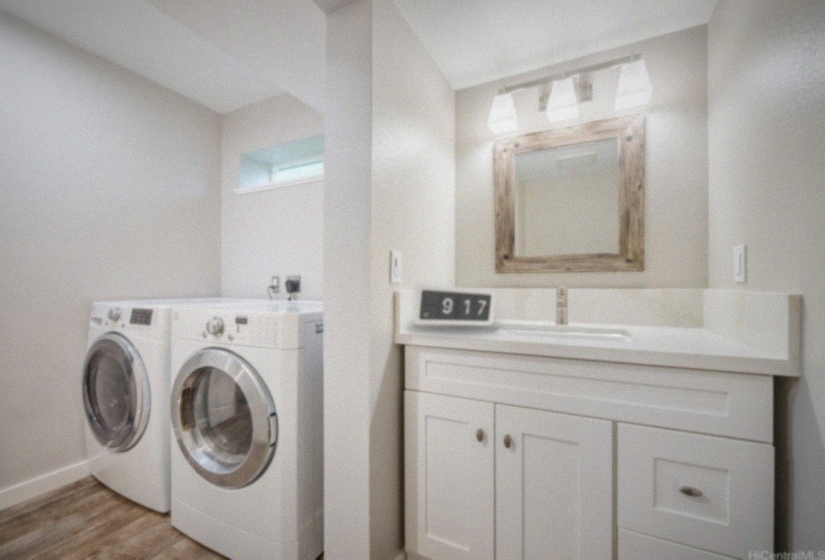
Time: {"hour": 9, "minute": 17}
